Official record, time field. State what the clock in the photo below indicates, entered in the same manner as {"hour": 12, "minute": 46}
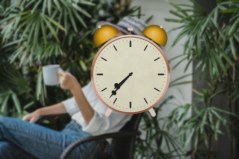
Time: {"hour": 7, "minute": 37}
